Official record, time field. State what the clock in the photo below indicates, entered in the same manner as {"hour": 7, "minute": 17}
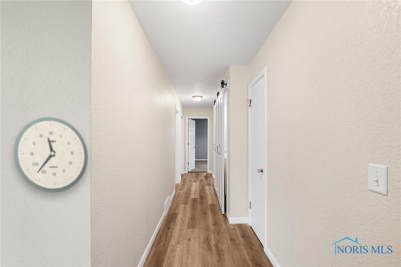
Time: {"hour": 11, "minute": 37}
